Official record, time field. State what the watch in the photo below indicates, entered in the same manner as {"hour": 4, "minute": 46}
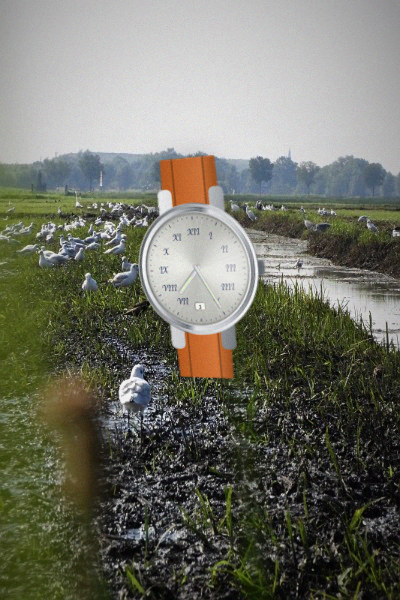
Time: {"hour": 7, "minute": 25}
